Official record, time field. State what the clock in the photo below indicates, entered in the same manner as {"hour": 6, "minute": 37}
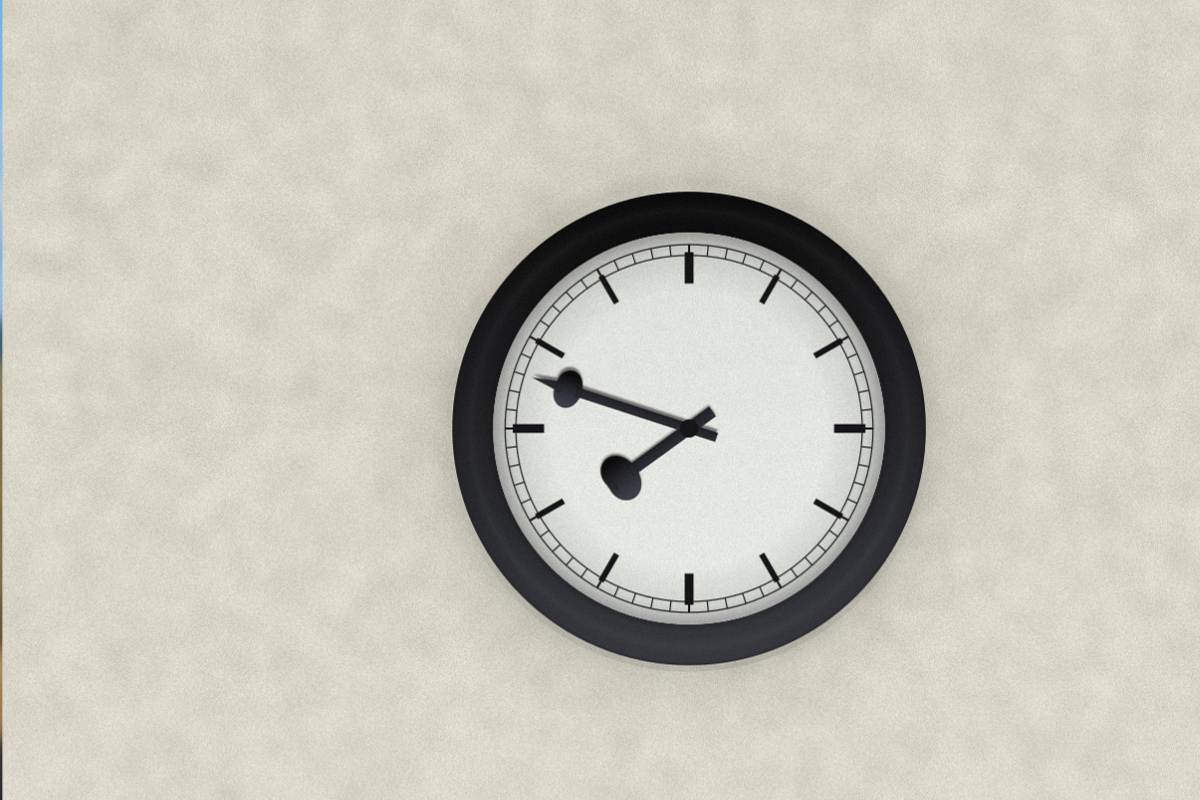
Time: {"hour": 7, "minute": 48}
